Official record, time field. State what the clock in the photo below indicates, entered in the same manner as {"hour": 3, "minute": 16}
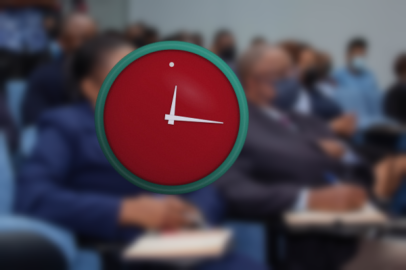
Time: {"hour": 12, "minute": 16}
